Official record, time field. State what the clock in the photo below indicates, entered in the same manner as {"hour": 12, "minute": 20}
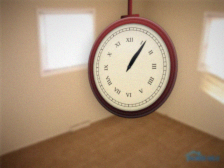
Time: {"hour": 1, "minute": 6}
